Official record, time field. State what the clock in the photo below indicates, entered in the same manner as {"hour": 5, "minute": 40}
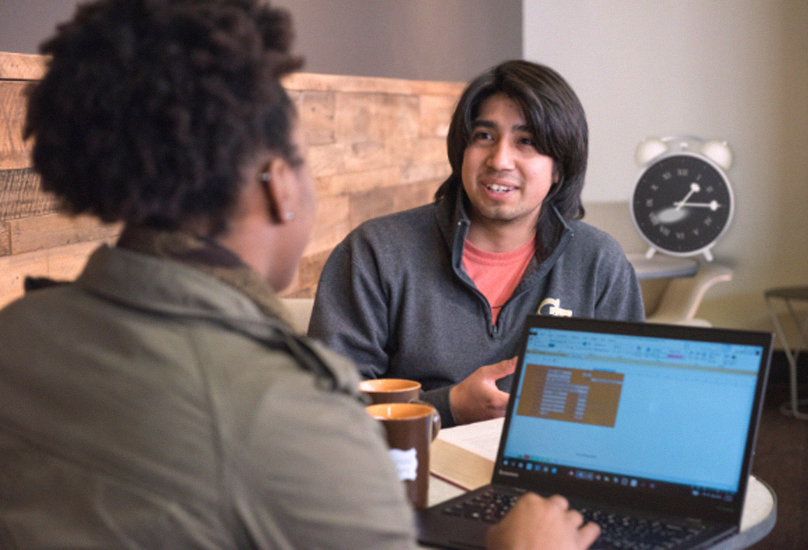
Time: {"hour": 1, "minute": 15}
